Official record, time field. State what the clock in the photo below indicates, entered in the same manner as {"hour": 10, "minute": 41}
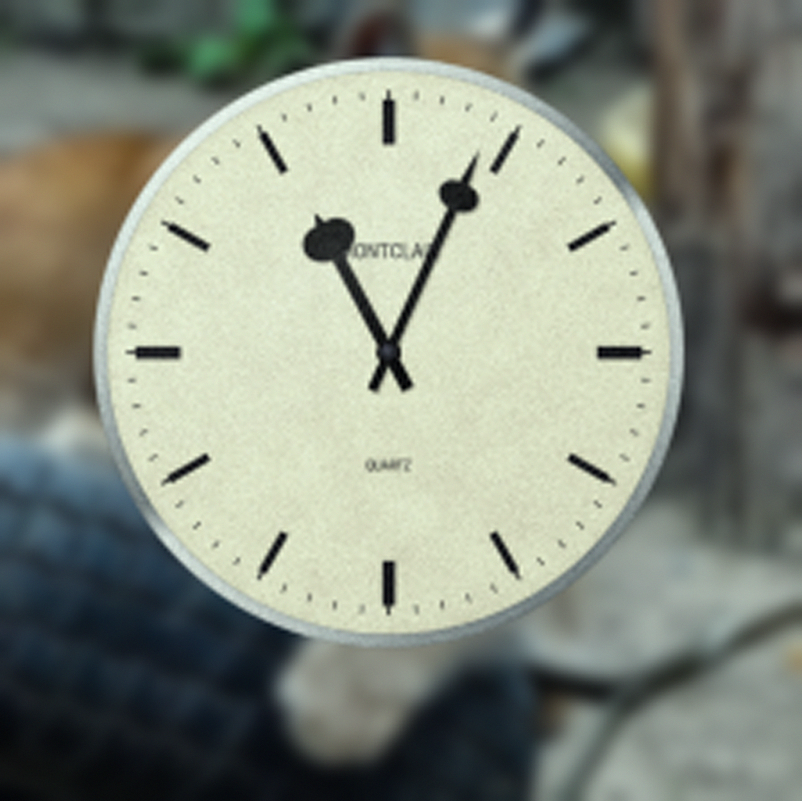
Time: {"hour": 11, "minute": 4}
